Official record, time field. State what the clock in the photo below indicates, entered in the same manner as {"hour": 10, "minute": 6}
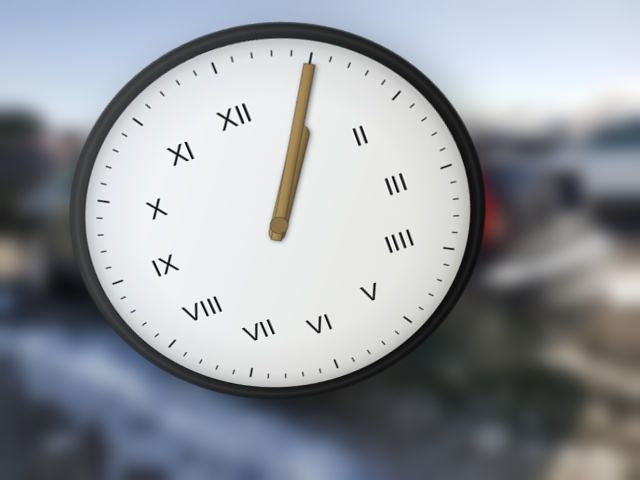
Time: {"hour": 1, "minute": 5}
